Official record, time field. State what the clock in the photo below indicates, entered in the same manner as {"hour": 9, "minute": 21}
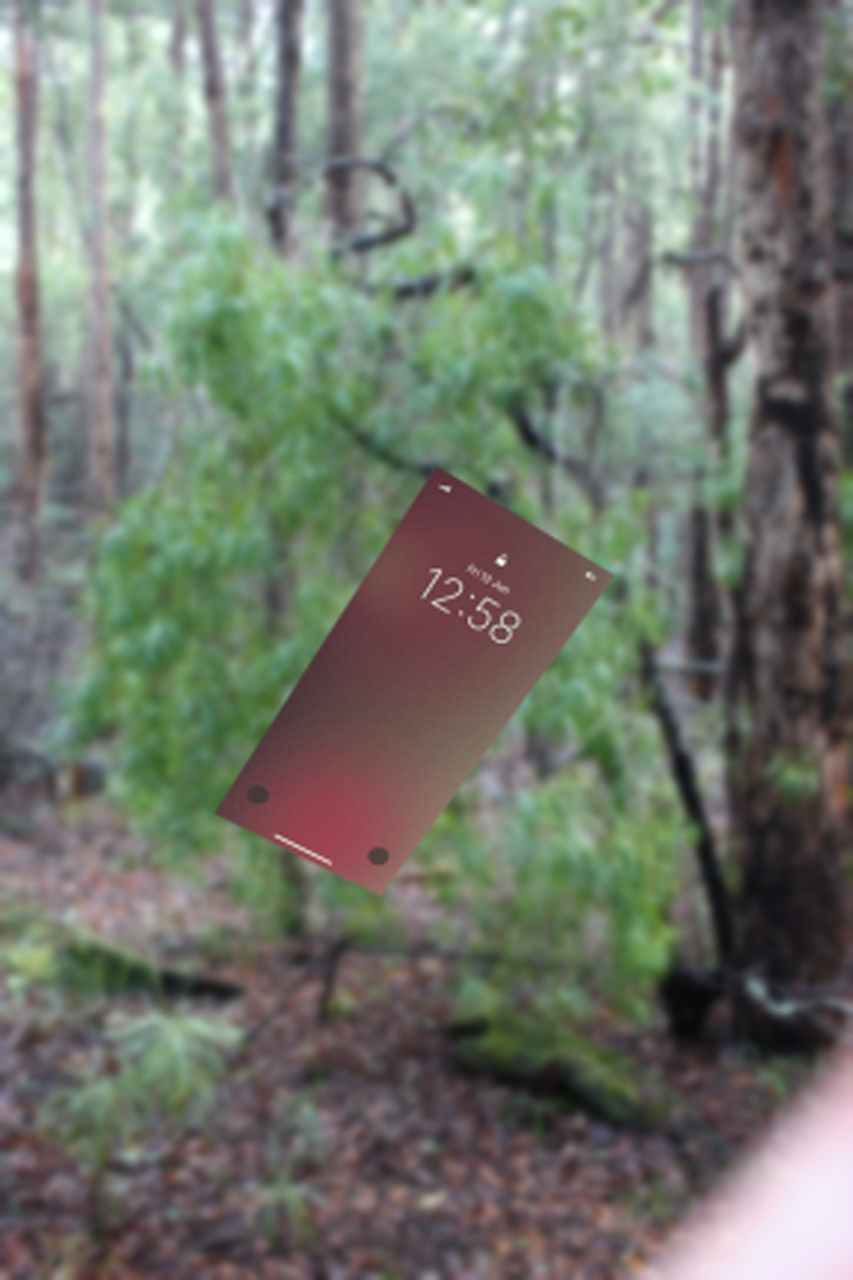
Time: {"hour": 12, "minute": 58}
